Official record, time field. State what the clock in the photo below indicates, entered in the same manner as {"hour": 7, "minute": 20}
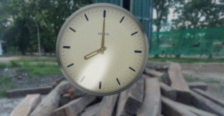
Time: {"hour": 8, "minute": 0}
